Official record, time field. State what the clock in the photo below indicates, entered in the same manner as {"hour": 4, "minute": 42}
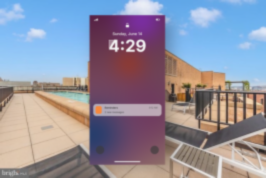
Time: {"hour": 4, "minute": 29}
